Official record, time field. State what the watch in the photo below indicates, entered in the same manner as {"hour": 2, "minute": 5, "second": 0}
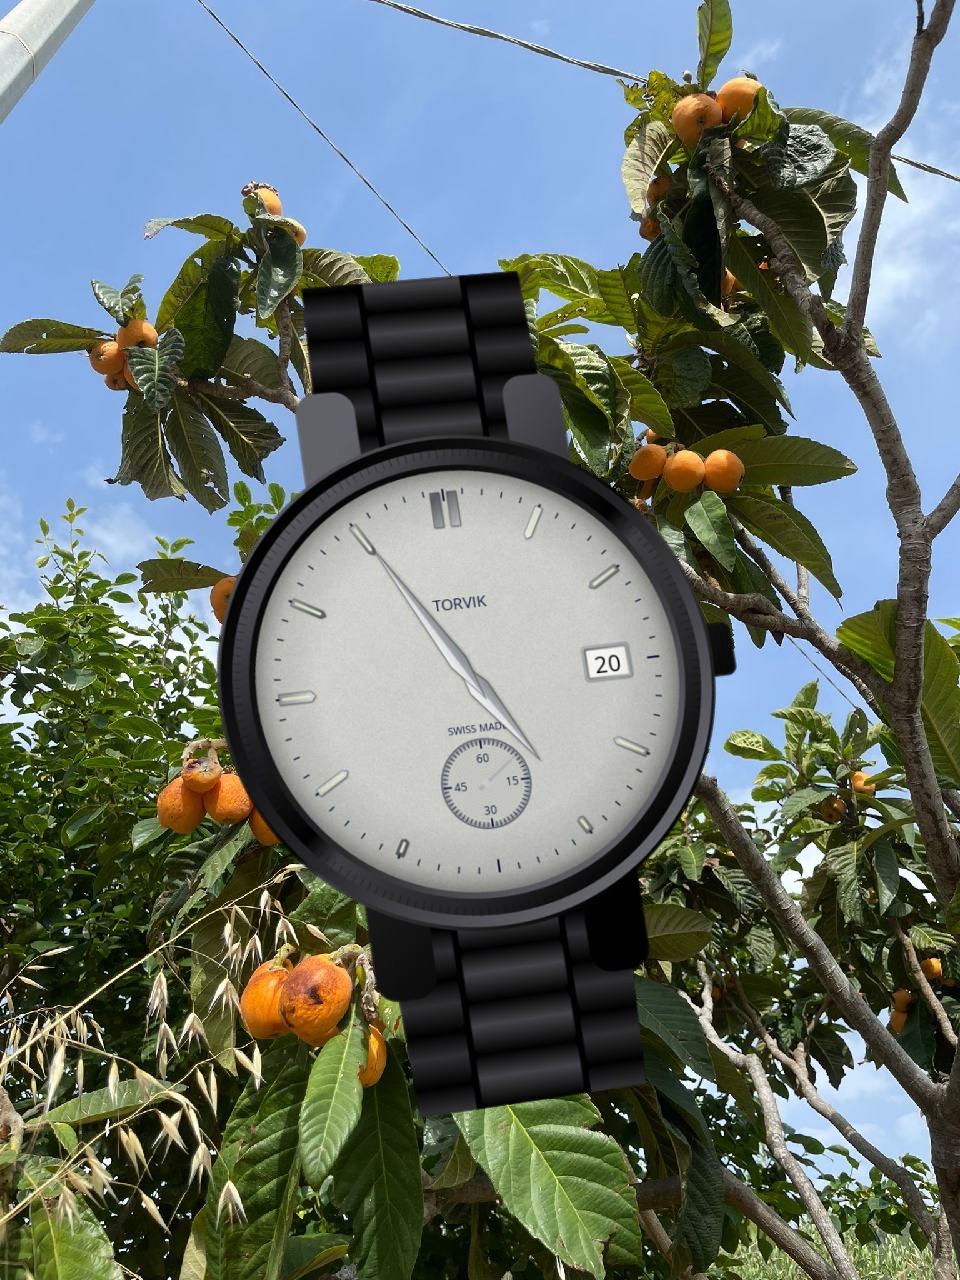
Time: {"hour": 4, "minute": 55, "second": 9}
